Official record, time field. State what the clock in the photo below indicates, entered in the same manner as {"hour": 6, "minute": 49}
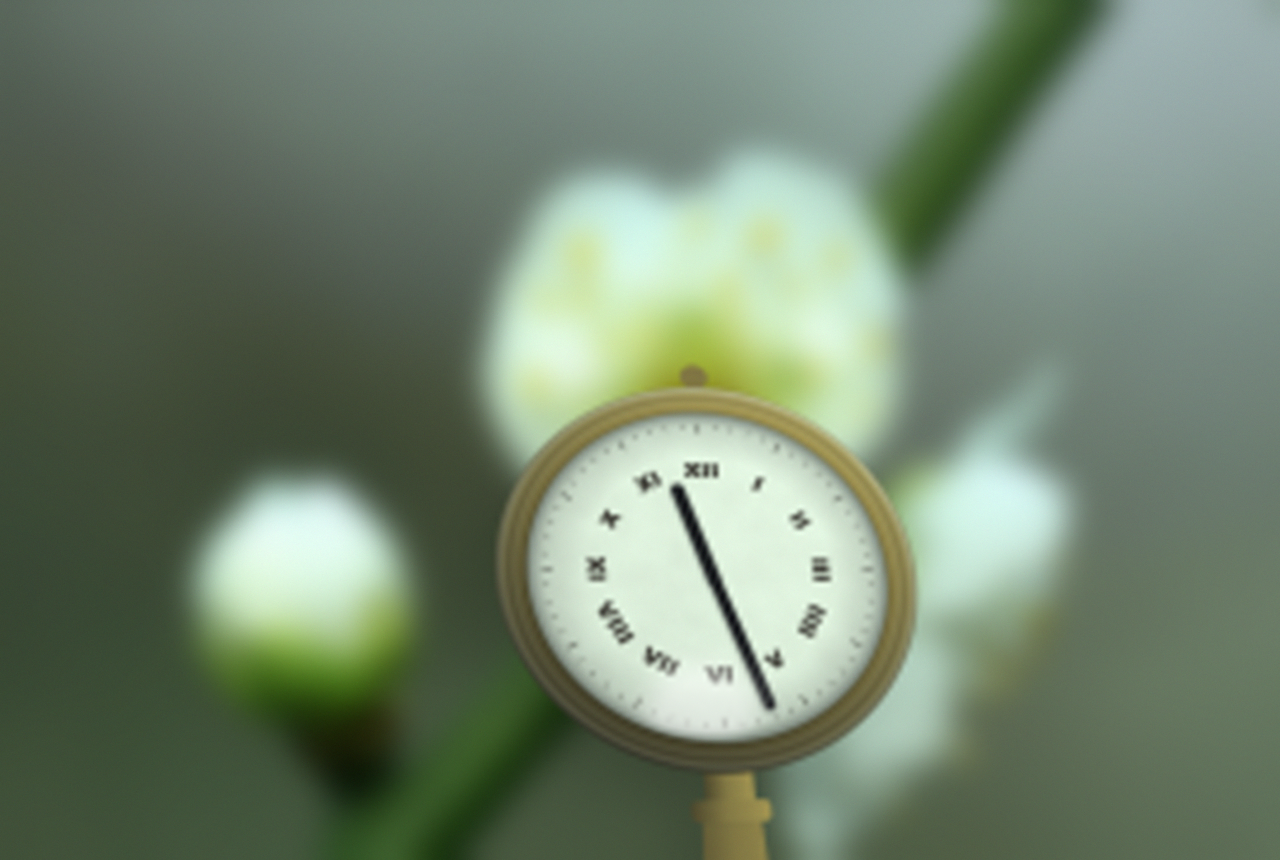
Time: {"hour": 11, "minute": 27}
